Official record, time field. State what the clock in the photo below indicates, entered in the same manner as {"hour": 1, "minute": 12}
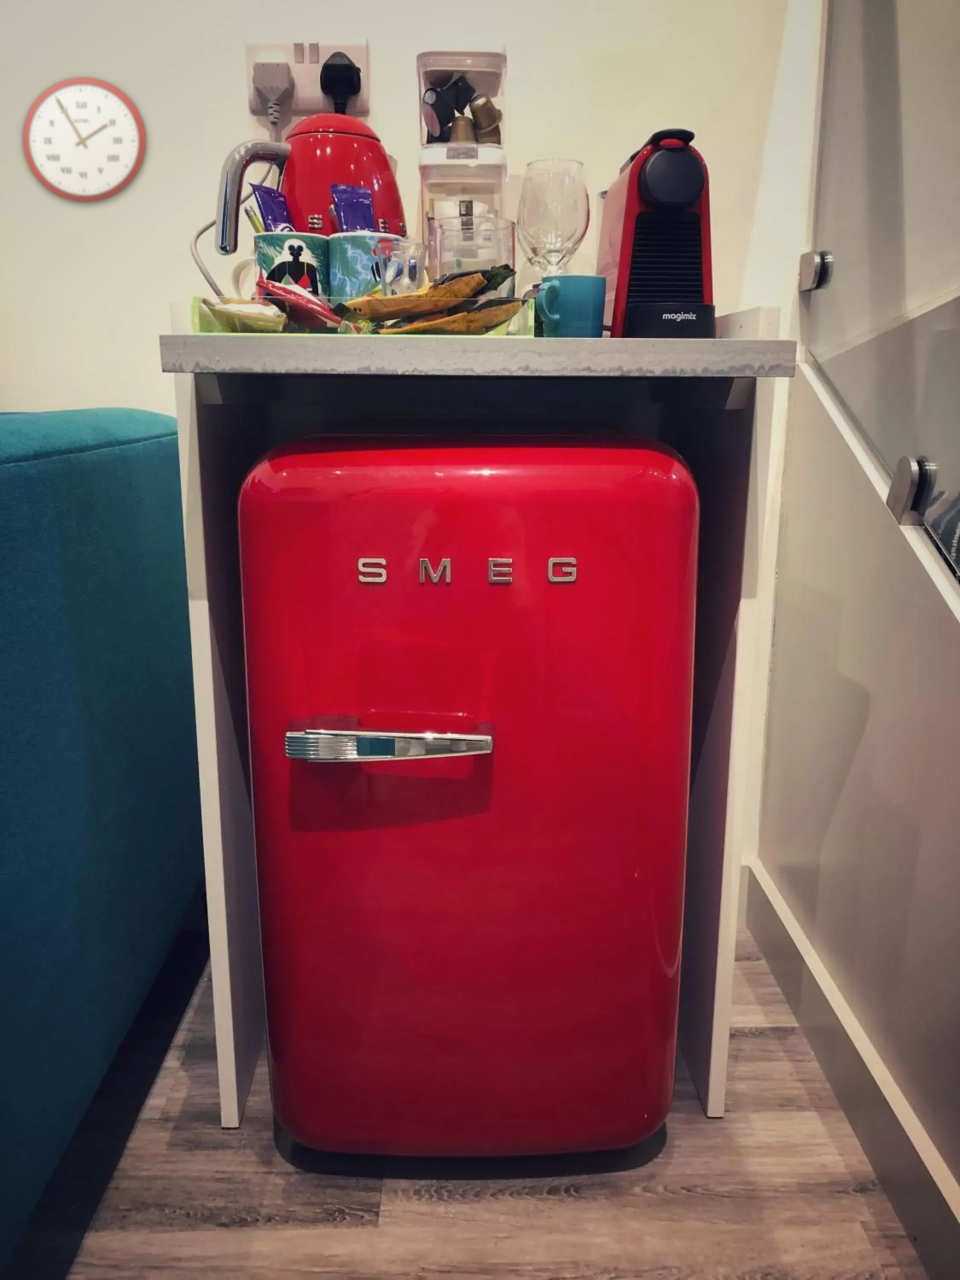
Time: {"hour": 1, "minute": 55}
